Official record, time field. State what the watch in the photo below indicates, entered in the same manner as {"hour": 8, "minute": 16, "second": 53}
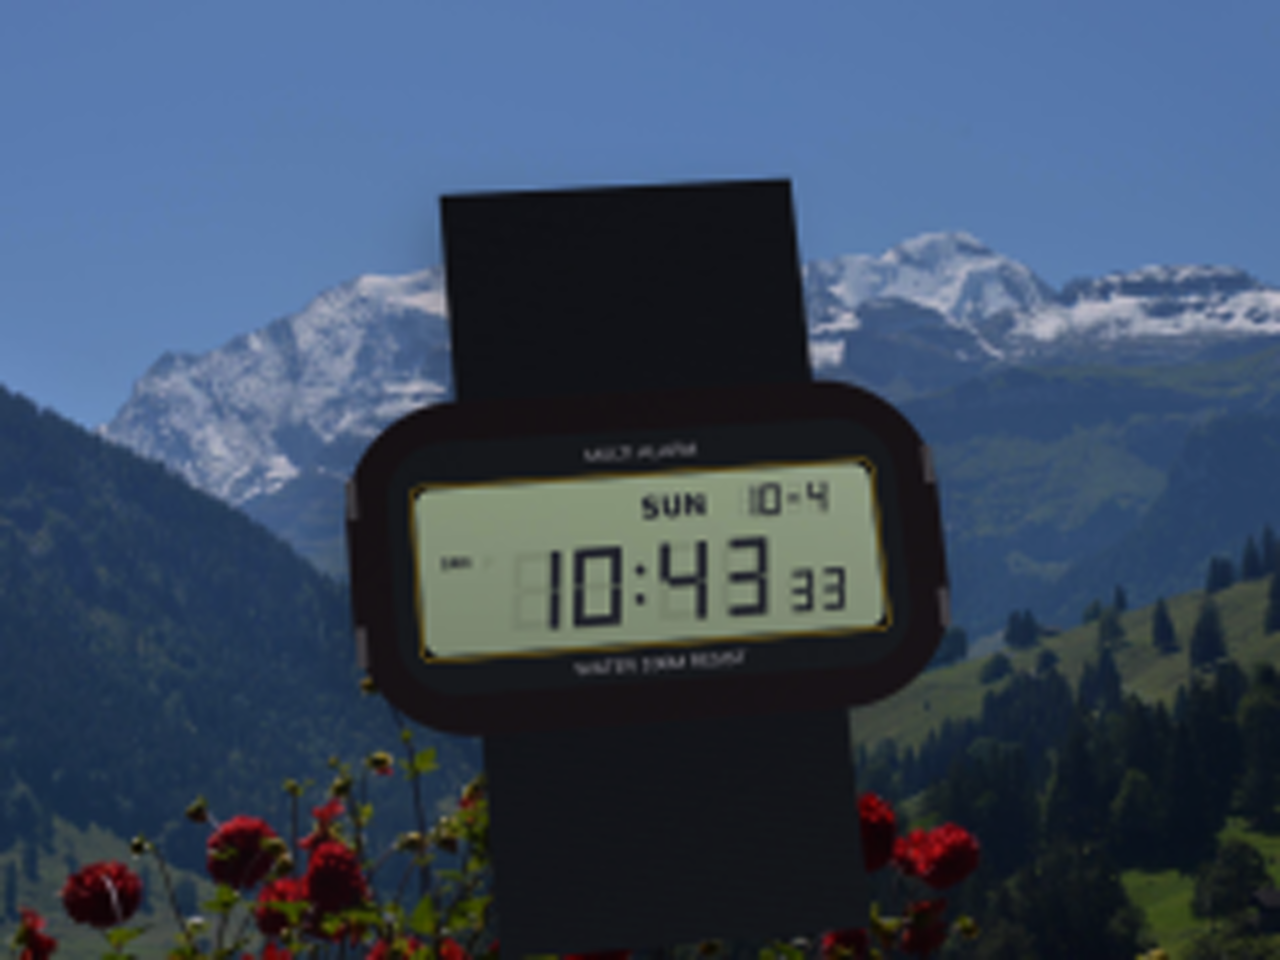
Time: {"hour": 10, "minute": 43, "second": 33}
